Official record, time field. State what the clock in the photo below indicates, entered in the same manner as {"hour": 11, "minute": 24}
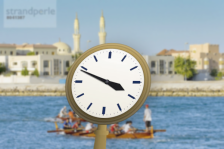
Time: {"hour": 3, "minute": 49}
